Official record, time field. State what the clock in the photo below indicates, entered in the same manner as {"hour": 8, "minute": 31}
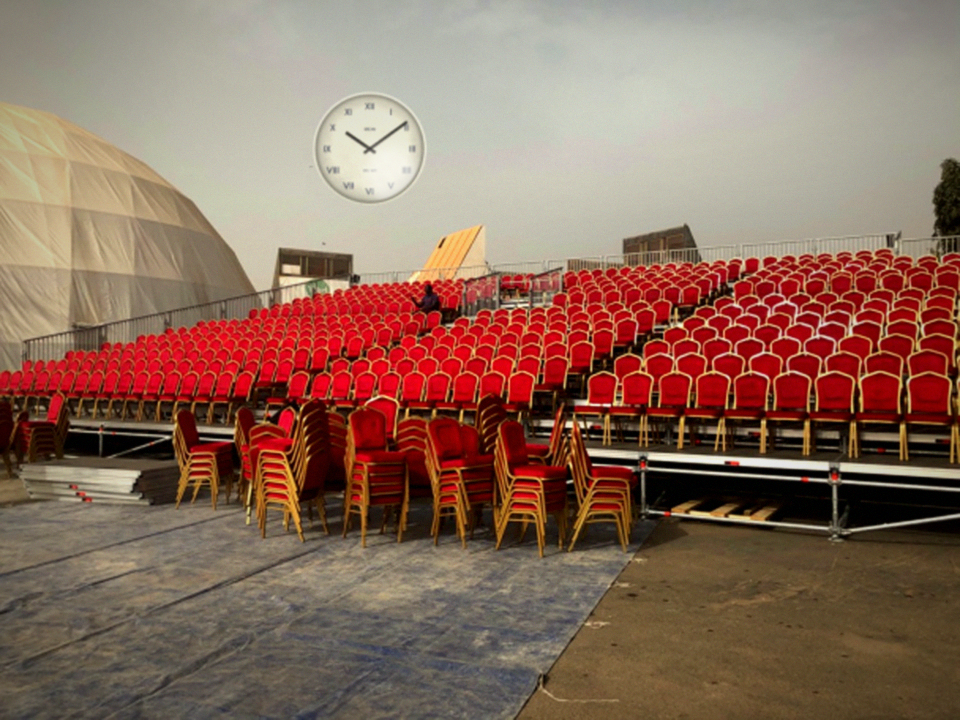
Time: {"hour": 10, "minute": 9}
